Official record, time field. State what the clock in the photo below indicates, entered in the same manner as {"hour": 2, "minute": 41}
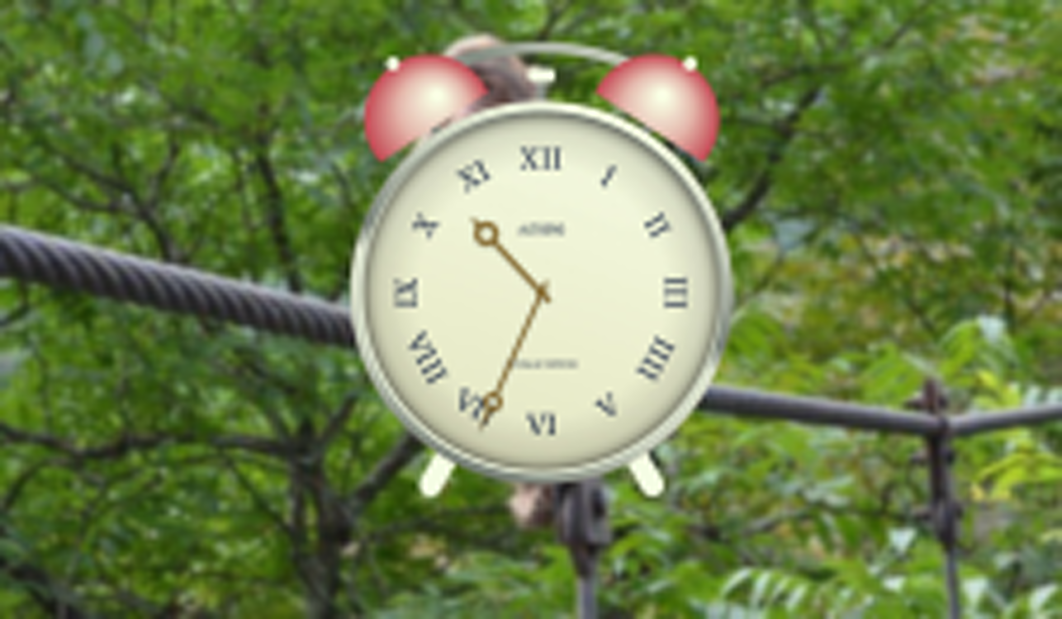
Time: {"hour": 10, "minute": 34}
